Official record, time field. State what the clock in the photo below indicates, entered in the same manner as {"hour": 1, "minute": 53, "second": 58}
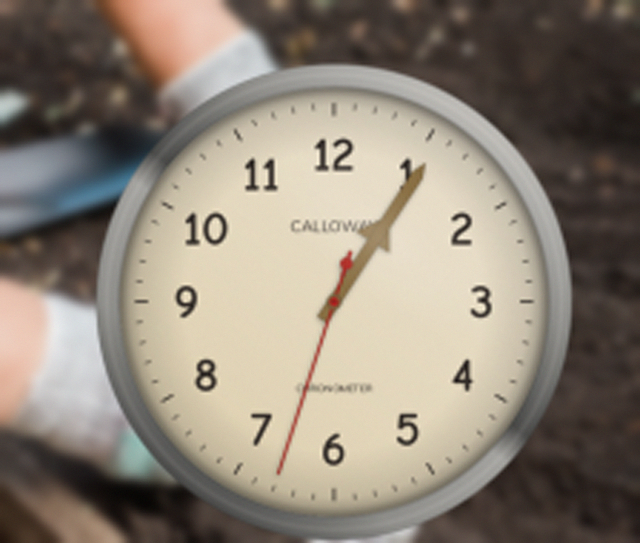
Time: {"hour": 1, "minute": 5, "second": 33}
